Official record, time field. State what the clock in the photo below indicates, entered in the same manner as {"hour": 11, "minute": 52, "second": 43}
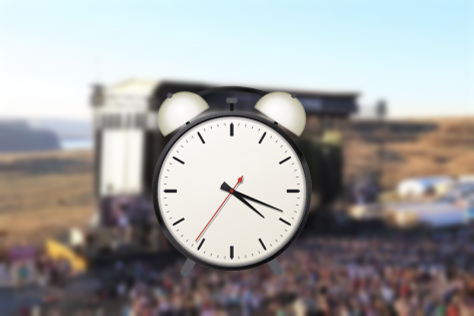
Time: {"hour": 4, "minute": 18, "second": 36}
